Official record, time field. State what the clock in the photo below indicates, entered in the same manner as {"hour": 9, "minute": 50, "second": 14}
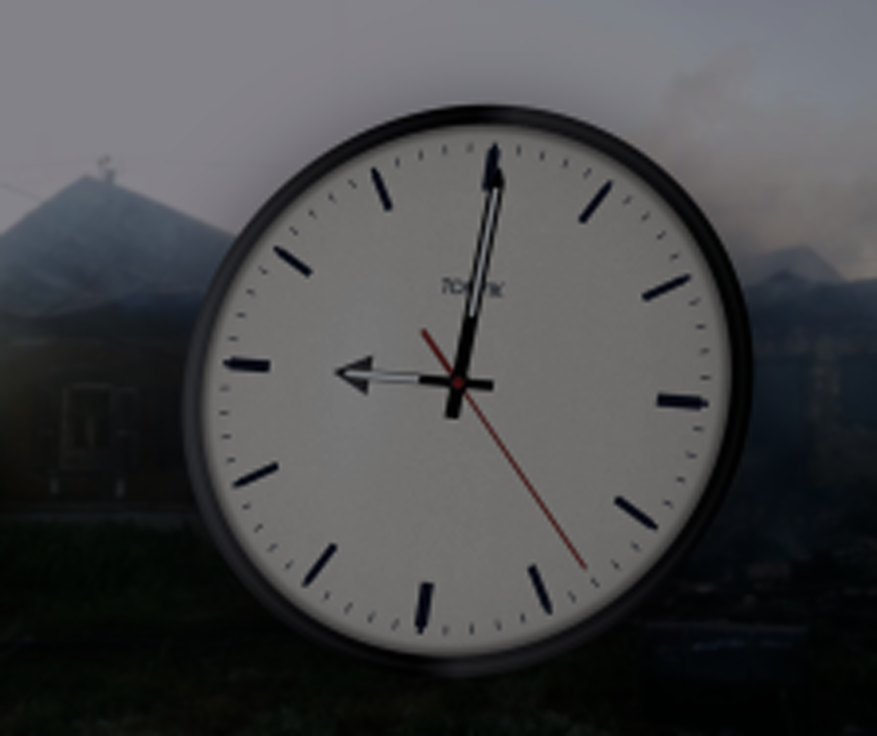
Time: {"hour": 9, "minute": 0, "second": 23}
